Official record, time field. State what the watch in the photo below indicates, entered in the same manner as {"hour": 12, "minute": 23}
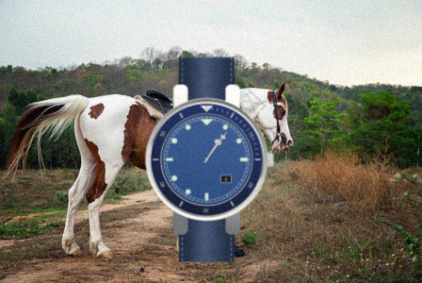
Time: {"hour": 1, "minute": 6}
